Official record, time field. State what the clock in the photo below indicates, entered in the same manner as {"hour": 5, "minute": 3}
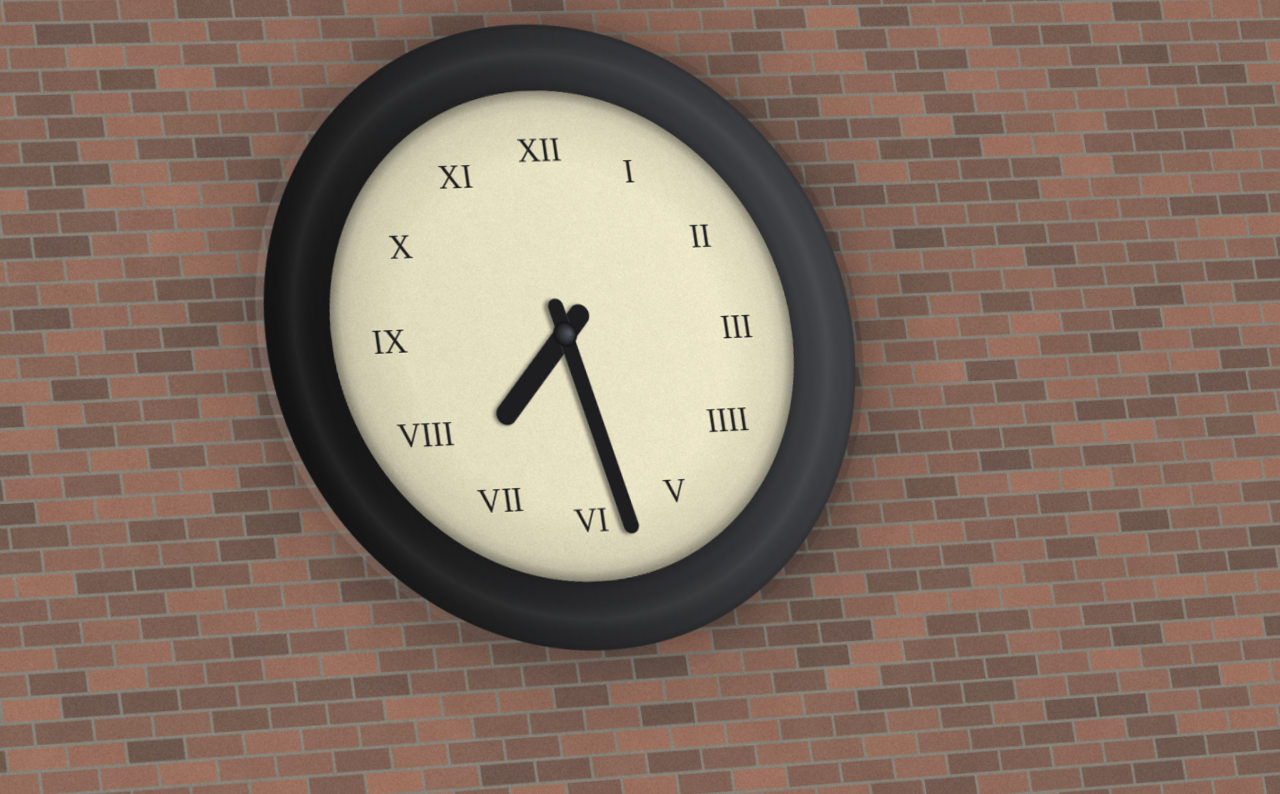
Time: {"hour": 7, "minute": 28}
